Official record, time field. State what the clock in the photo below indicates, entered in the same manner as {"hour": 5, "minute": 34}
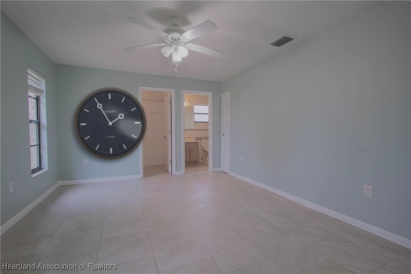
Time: {"hour": 1, "minute": 55}
